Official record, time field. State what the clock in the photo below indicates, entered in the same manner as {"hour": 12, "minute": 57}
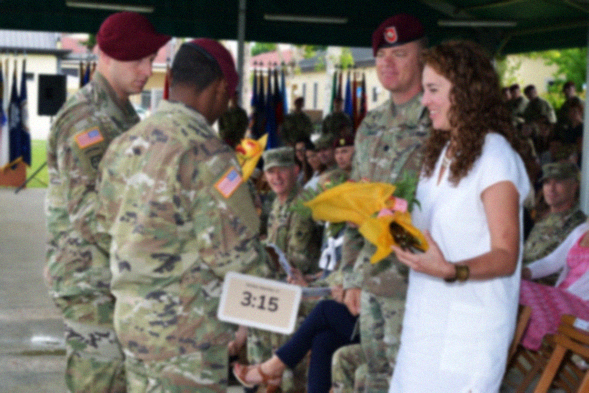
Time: {"hour": 3, "minute": 15}
